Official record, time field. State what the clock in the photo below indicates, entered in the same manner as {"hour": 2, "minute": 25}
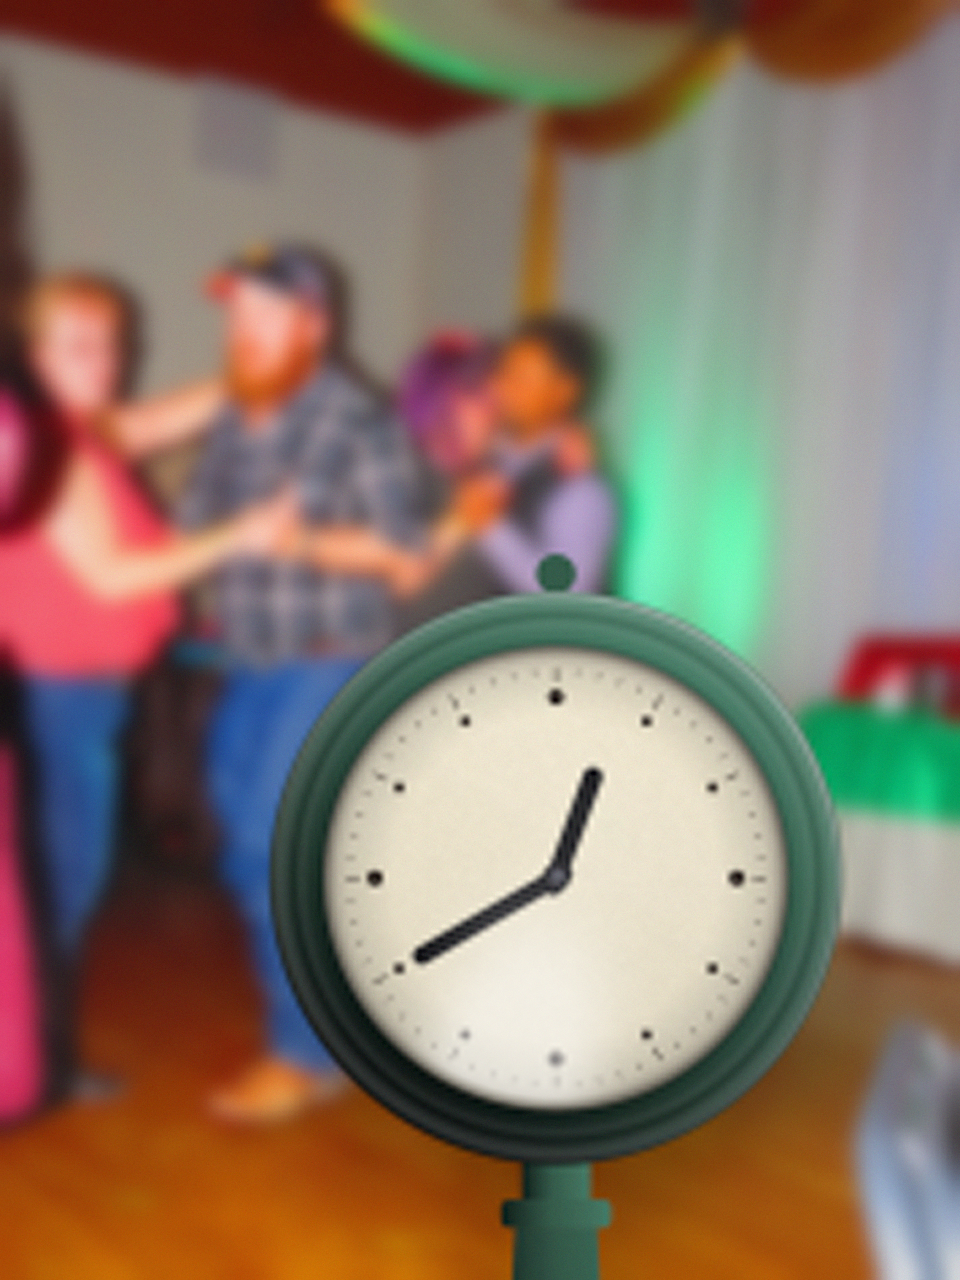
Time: {"hour": 12, "minute": 40}
